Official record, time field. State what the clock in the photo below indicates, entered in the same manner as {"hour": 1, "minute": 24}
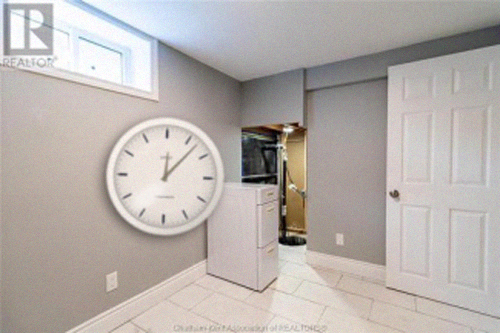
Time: {"hour": 12, "minute": 7}
